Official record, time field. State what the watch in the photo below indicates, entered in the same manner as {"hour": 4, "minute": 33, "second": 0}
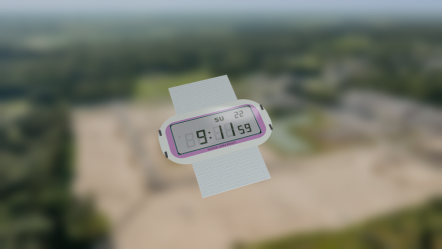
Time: {"hour": 9, "minute": 11, "second": 59}
